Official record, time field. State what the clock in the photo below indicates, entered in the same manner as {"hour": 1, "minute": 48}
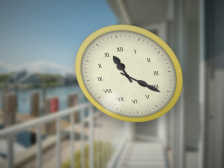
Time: {"hour": 11, "minute": 21}
